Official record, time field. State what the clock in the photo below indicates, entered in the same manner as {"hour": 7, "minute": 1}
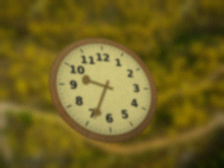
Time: {"hour": 9, "minute": 34}
